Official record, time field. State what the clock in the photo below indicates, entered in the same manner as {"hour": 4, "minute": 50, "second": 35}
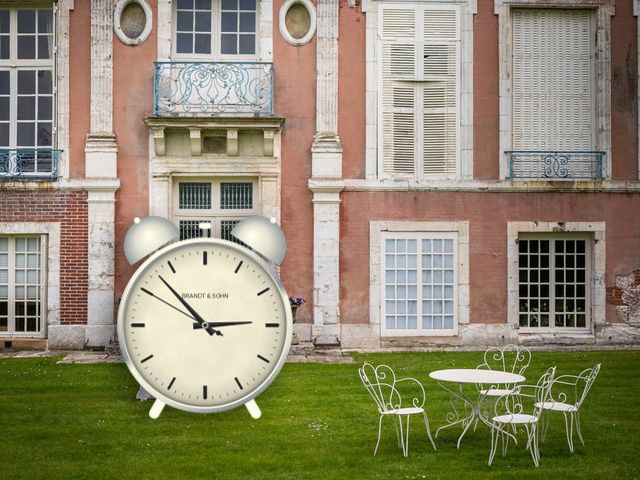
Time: {"hour": 2, "minute": 52, "second": 50}
